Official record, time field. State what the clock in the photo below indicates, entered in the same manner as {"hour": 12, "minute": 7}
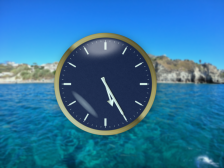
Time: {"hour": 5, "minute": 25}
